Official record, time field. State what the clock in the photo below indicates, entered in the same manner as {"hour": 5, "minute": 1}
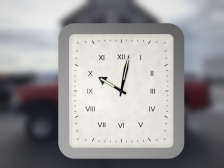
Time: {"hour": 10, "minute": 2}
